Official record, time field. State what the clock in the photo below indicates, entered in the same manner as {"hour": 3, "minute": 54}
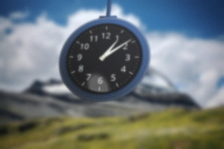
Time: {"hour": 1, "minute": 9}
